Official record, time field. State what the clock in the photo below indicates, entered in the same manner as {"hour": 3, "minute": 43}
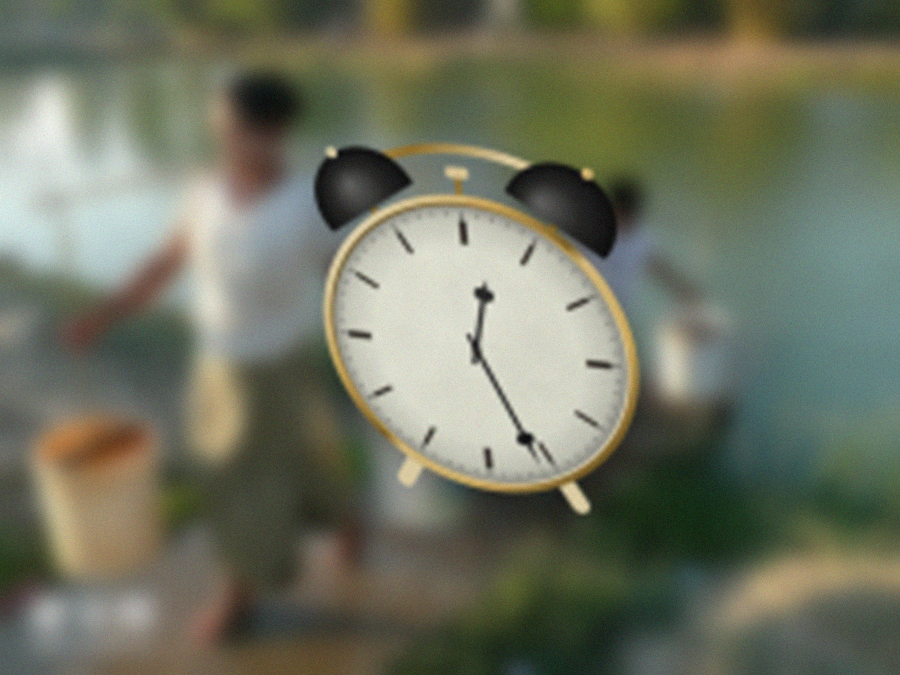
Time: {"hour": 12, "minute": 26}
